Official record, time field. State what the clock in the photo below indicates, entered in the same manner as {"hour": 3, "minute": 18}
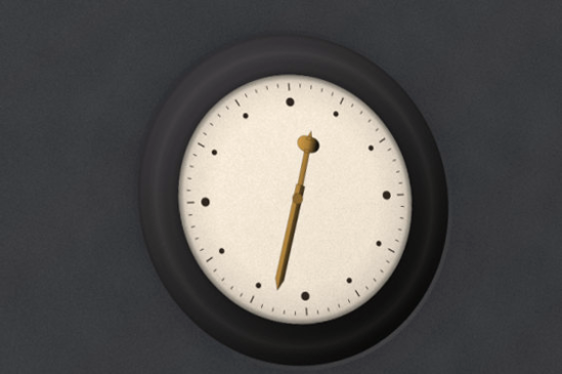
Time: {"hour": 12, "minute": 33}
